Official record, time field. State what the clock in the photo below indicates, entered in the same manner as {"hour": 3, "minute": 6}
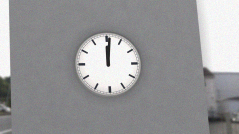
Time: {"hour": 12, "minute": 1}
